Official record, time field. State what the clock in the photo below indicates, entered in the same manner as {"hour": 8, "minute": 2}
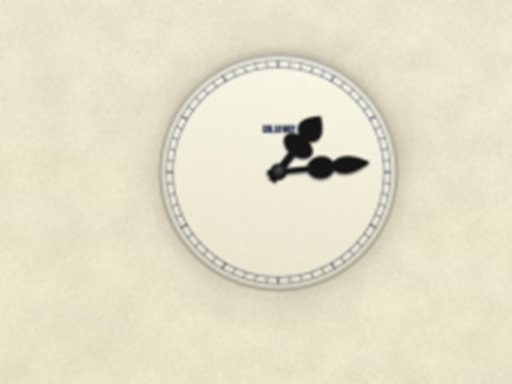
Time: {"hour": 1, "minute": 14}
